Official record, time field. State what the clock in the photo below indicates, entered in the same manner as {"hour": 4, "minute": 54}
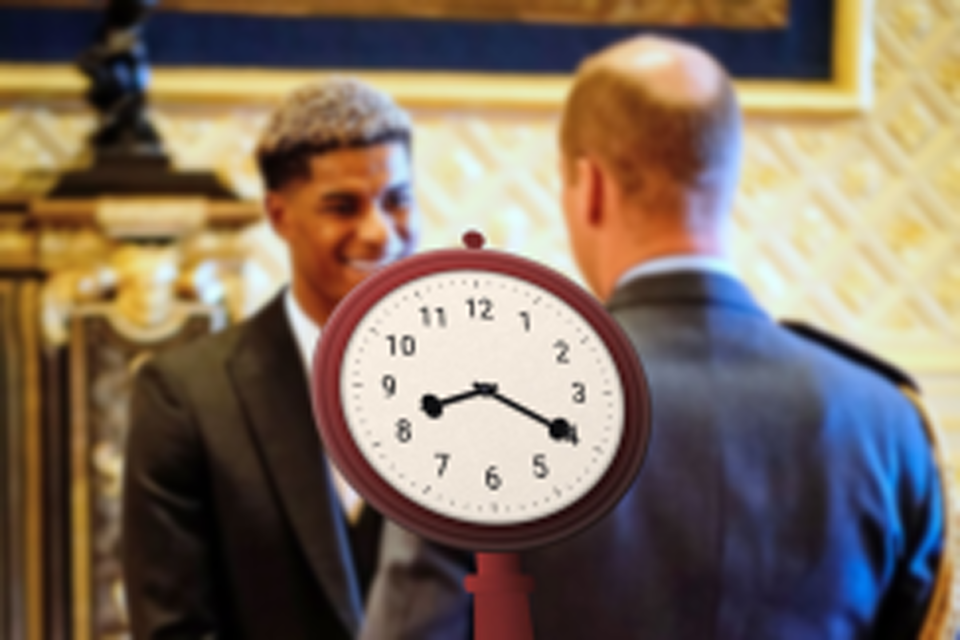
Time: {"hour": 8, "minute": 20}
